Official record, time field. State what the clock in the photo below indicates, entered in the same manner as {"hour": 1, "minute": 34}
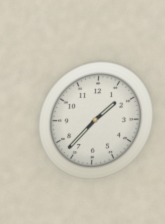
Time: {"hour": 1, "minute": 37}
